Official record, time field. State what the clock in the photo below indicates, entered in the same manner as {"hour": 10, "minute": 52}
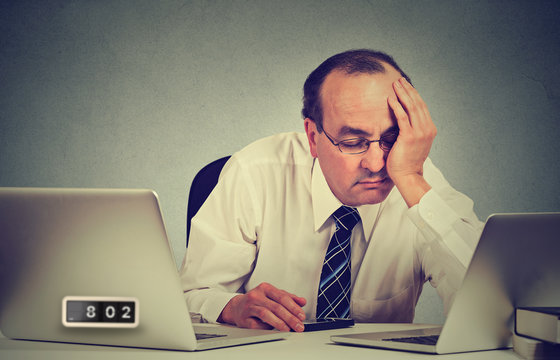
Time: {"hour": 8, "minute": 2}
